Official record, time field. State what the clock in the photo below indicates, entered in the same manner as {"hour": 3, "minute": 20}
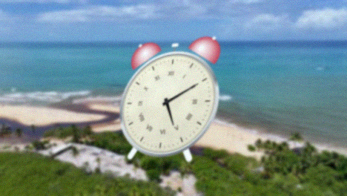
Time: {"hour": 5, "minute": 10}
